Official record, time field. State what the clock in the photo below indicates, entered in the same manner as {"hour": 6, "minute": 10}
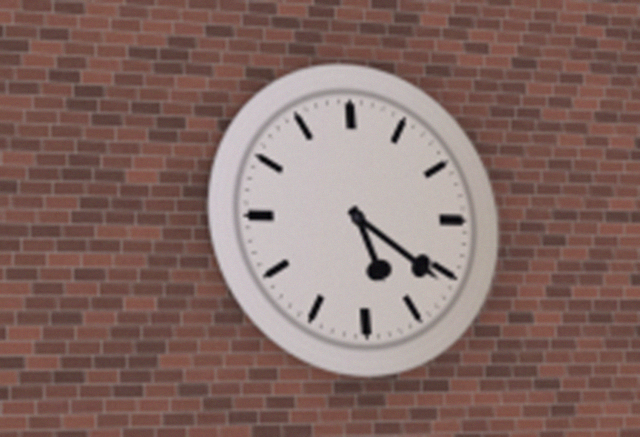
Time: {"hour": 5, "minute": 21}
